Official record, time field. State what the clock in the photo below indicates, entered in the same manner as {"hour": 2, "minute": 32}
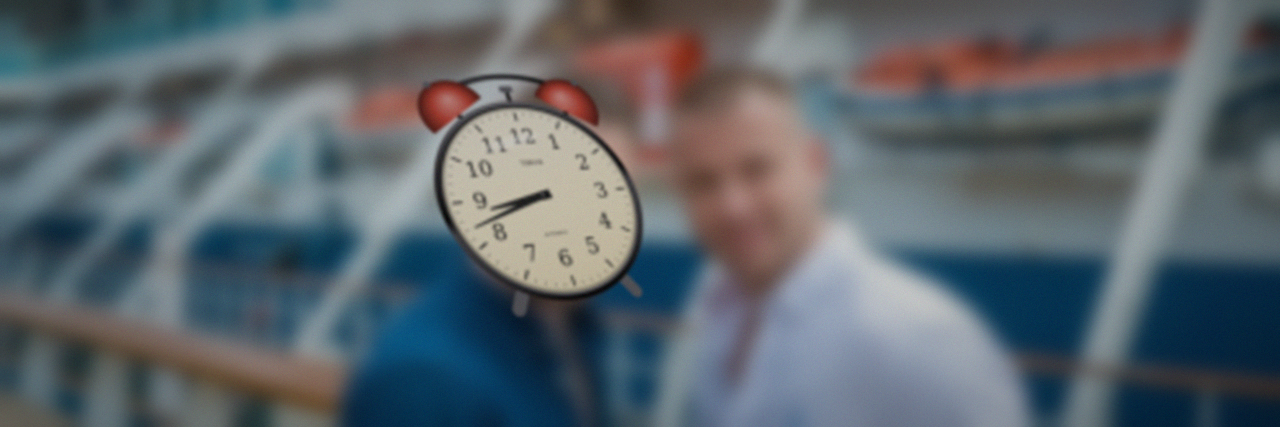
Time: {"hour": 8, "minute": 42}
